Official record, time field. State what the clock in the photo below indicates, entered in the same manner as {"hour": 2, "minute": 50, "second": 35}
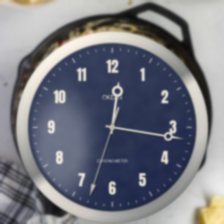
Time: {"hour": 12, "minute": 16, "second": 33}
